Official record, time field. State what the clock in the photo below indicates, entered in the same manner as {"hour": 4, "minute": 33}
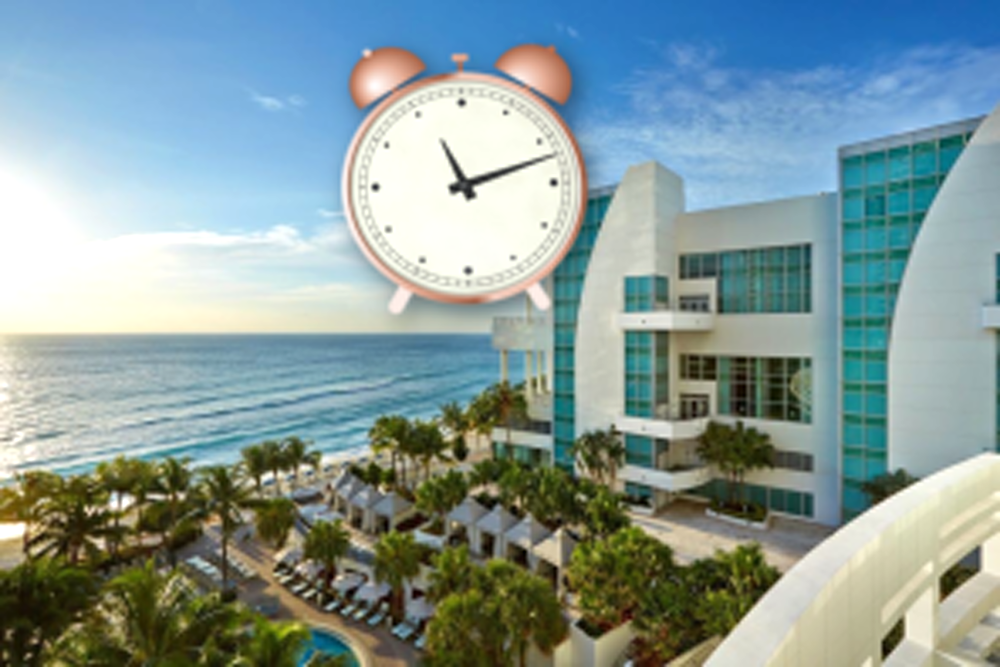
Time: {"hour": 11, "minute": 12}
